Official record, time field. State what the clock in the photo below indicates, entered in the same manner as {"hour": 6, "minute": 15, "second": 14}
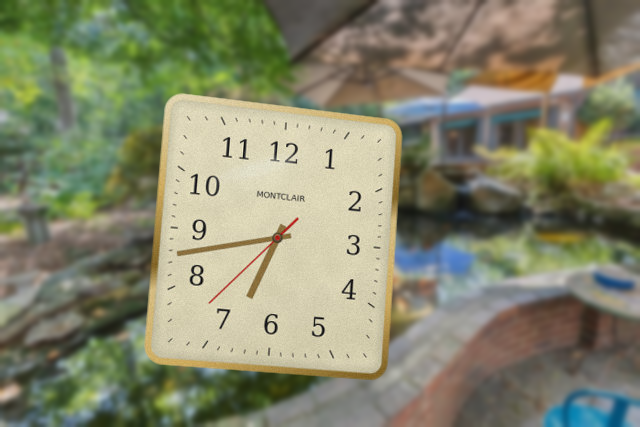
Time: {"hour": 6, "minute": 42, "second": 37}
